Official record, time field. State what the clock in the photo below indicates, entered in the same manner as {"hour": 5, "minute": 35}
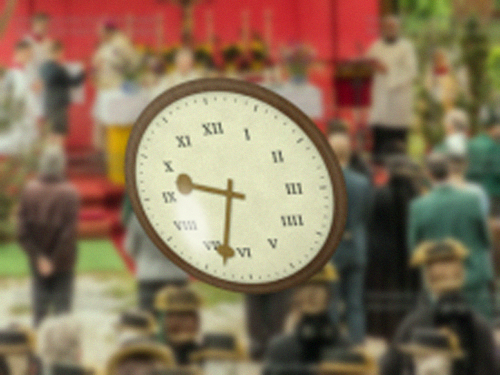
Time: {"hour": 9, "minute": 33}
